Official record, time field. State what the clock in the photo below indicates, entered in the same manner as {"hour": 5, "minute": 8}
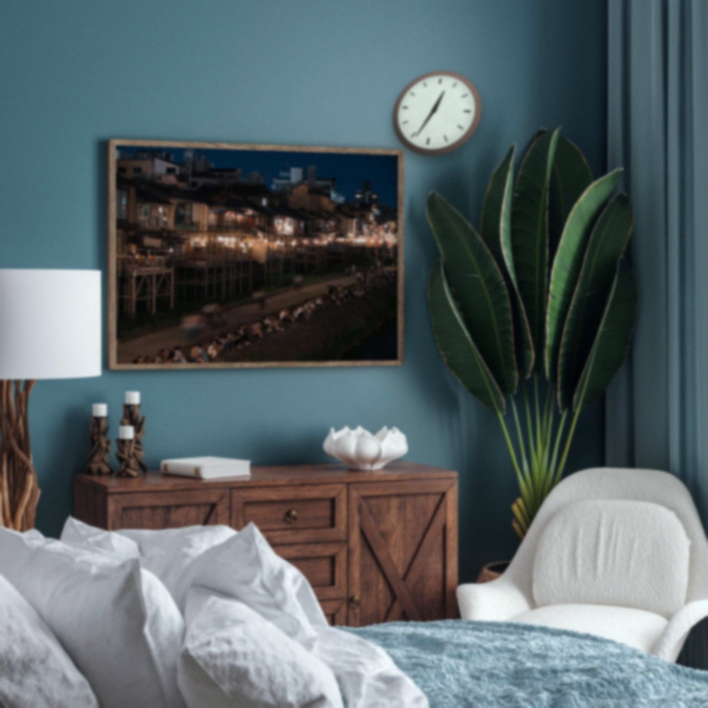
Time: {"hour": 12, "minute": 34}
